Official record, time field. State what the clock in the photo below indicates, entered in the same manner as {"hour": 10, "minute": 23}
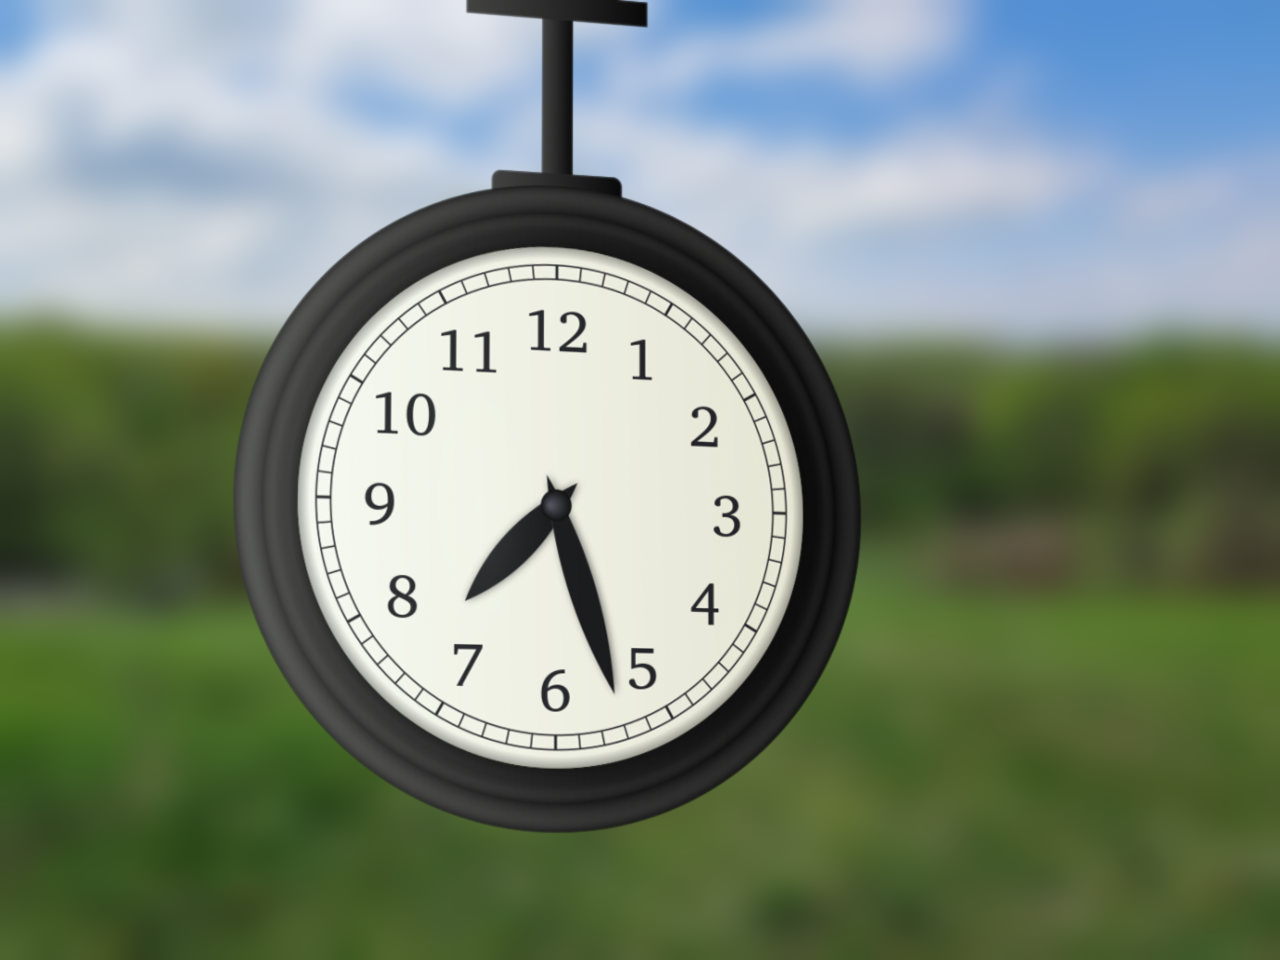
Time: {"hour": 7, "minute": 27}
